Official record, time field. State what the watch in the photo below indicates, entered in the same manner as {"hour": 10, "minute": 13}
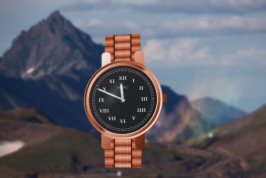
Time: {"hour": 11, "minute": 49}
